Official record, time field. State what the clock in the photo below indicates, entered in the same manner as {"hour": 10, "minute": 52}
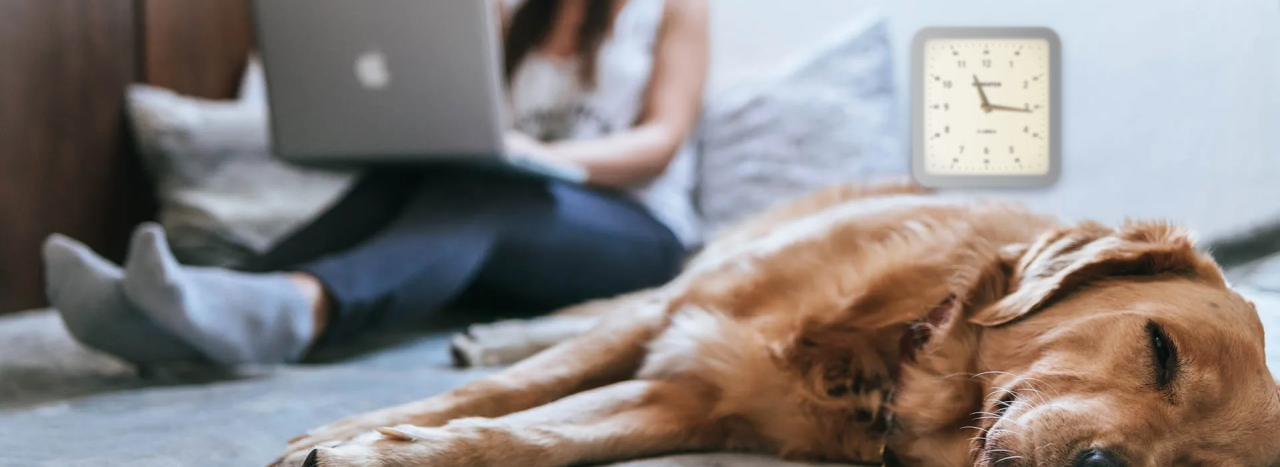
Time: {"hour": 11, "minute": 16}
